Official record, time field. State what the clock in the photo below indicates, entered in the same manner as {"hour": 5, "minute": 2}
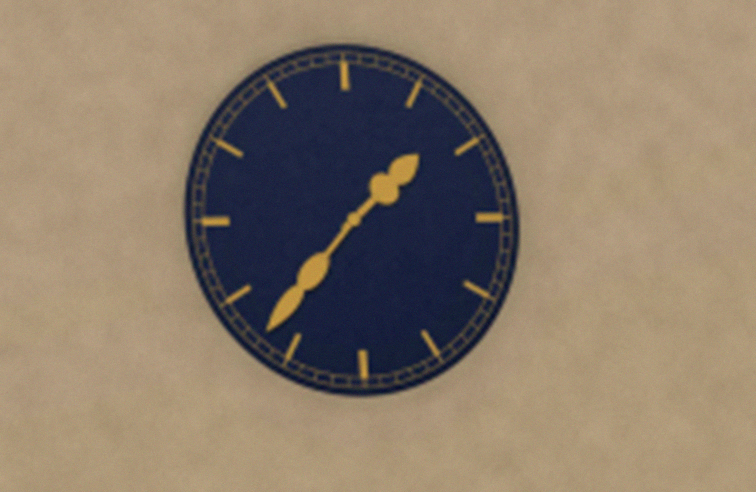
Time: {"hour": 1, "minute": 37}
